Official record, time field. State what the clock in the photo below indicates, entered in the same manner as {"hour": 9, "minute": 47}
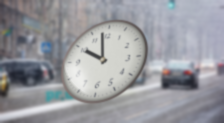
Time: {"hour": 9, "minute": 58}
